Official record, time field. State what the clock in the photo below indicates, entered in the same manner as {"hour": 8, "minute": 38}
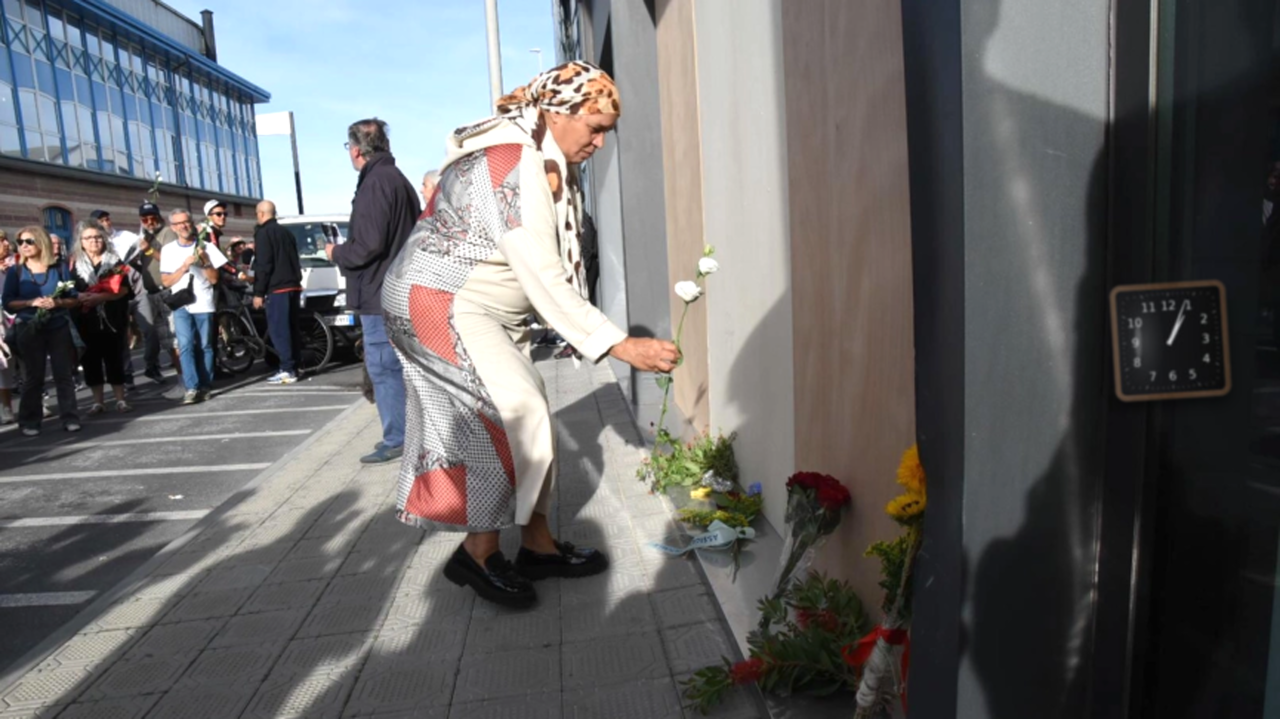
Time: {"hour": 1, "minute": 4}
